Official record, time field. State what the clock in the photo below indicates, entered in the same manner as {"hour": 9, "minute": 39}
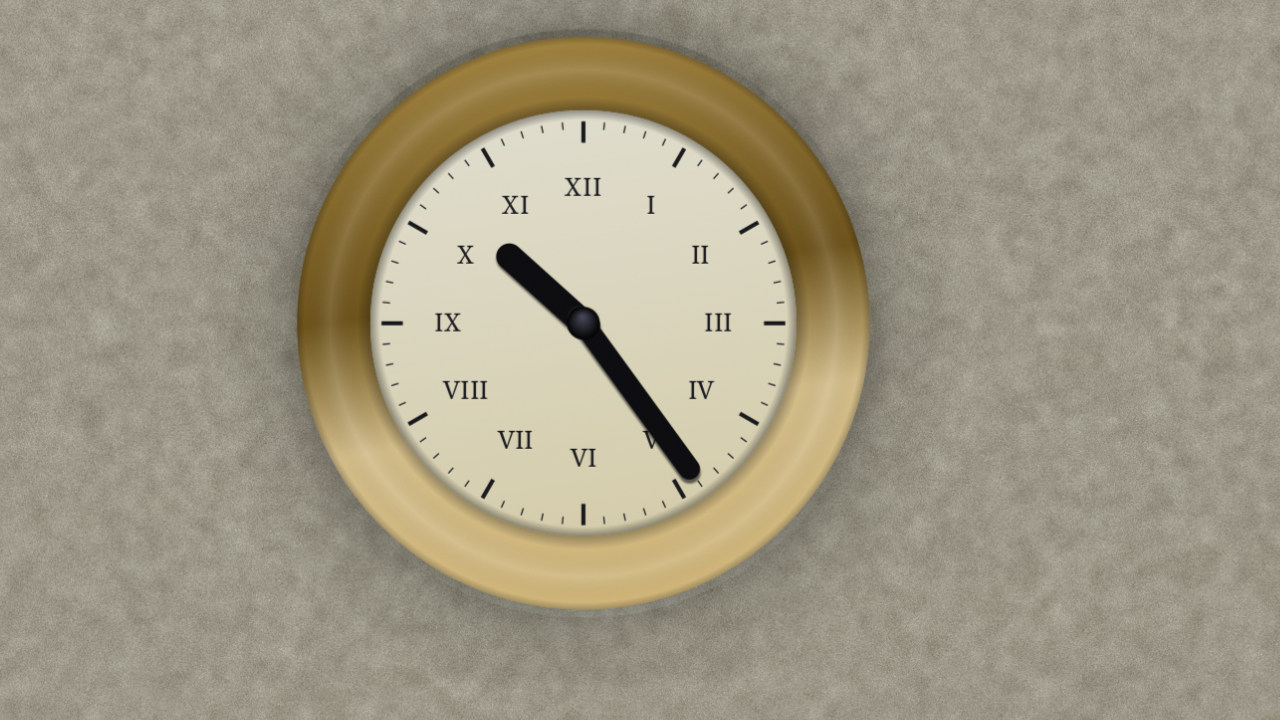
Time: {"hour": 10, "minute": 24}
